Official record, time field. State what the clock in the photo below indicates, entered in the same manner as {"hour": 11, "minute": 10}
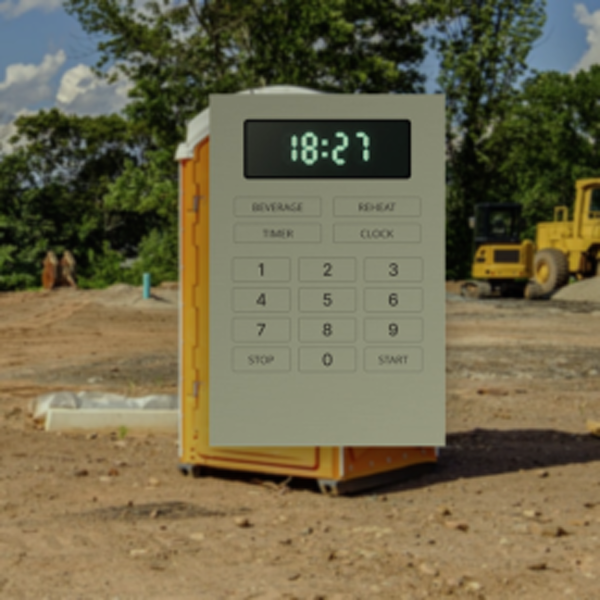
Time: {"hour": 18, "minute": 27}
